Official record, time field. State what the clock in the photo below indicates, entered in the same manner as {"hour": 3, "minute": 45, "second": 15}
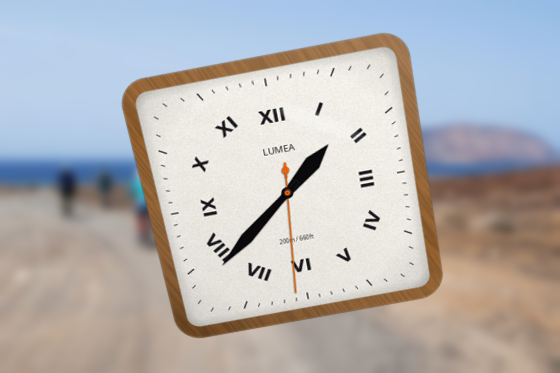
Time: {"hour": 1, "minute": 38, "second": 31}
